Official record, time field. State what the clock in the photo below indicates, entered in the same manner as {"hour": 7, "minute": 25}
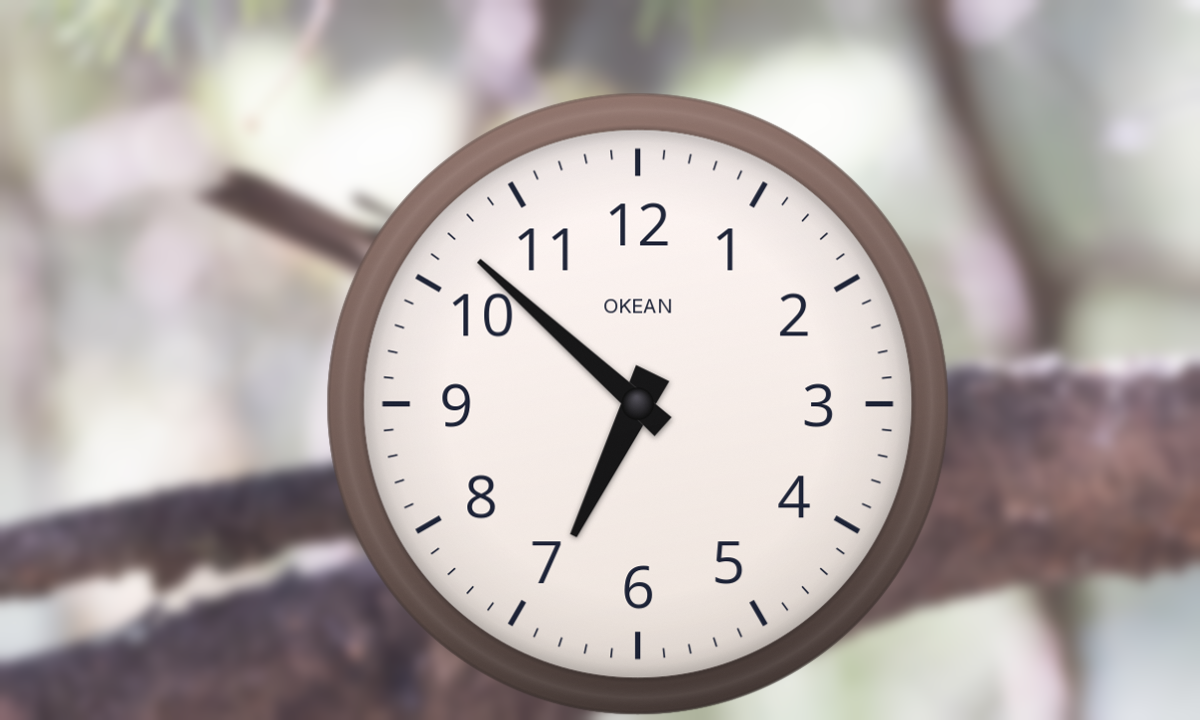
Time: {"hour": 6, "minute": 52}
